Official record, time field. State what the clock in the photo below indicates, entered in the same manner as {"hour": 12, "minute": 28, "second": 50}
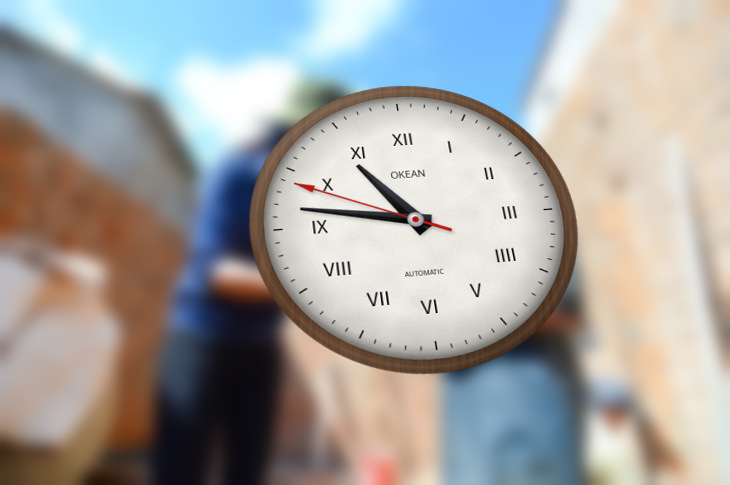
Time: {"hour": 10, "minute": 46, "second": 49}
